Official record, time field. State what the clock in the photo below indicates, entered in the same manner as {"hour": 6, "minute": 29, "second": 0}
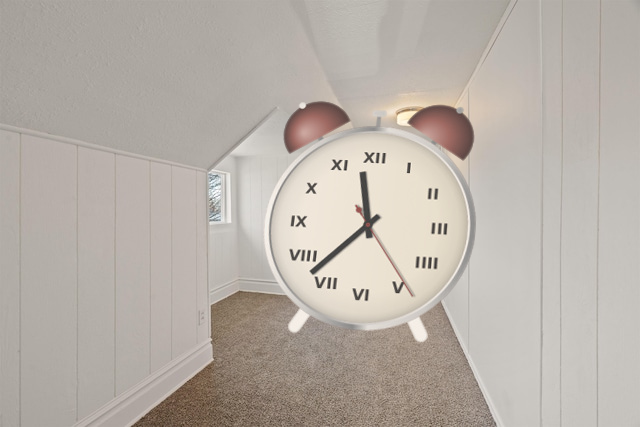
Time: {"hour": 11, "minute": 37, "second": 24}
